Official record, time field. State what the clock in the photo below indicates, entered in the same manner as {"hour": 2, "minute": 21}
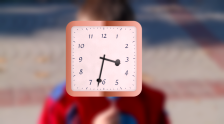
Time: {"hour": 3, "minute": 32}
